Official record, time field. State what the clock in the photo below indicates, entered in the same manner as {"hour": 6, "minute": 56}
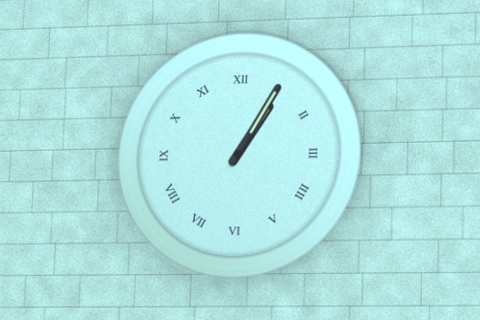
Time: {"hour": 1, "minute": 5}
